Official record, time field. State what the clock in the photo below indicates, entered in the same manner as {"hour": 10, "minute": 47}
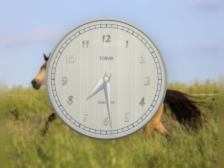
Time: {"hour": 7, "minute": 29}
